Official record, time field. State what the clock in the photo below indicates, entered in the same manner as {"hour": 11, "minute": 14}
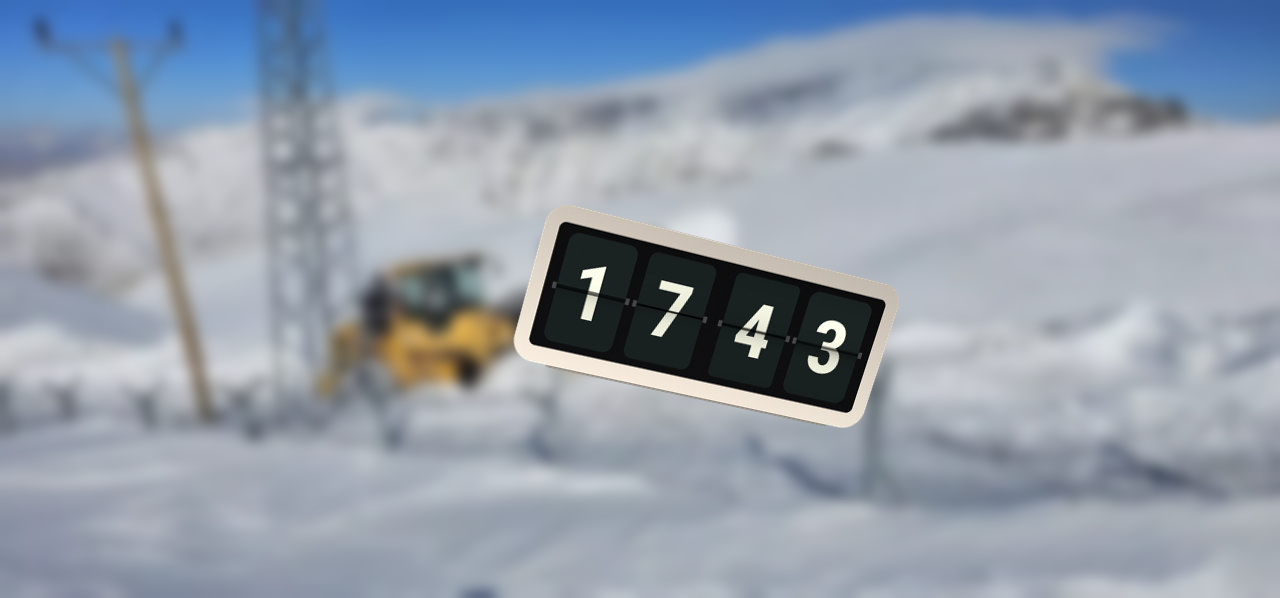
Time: {"hour": 17, "minute": 43}
